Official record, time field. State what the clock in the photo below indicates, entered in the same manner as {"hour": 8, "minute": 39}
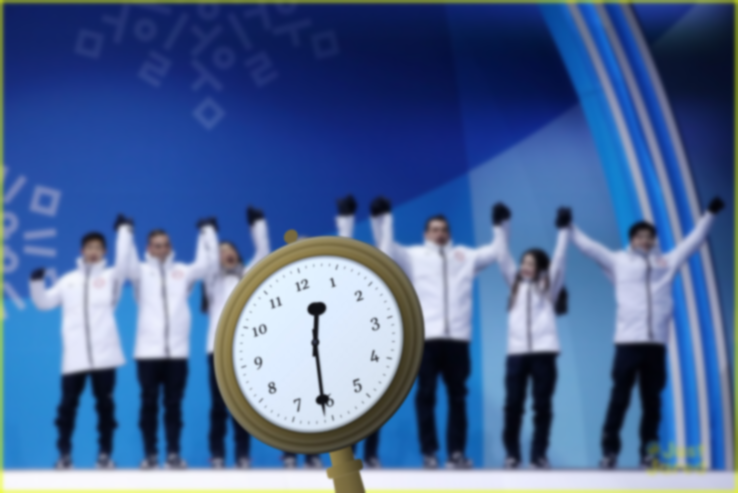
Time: {"hour": 12, "minute": 31}
